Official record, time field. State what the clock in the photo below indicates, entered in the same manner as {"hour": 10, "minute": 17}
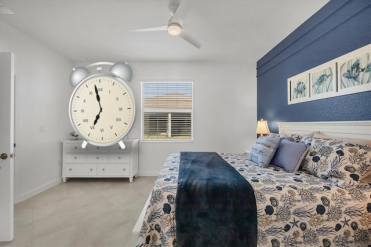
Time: {"hour": 6, "minute": 58}
